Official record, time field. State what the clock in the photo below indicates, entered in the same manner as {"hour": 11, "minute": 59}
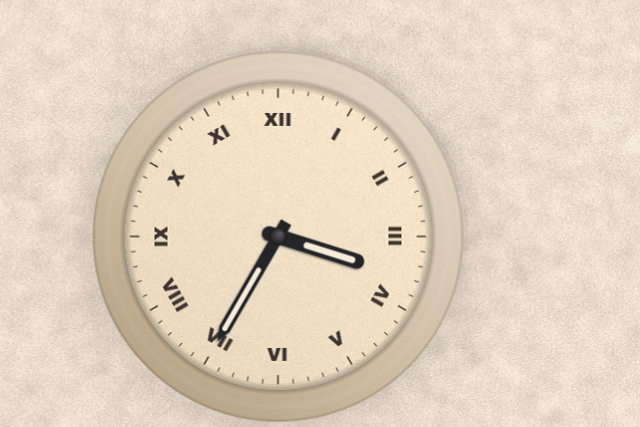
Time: {"hour": 3, "minute": 35}
